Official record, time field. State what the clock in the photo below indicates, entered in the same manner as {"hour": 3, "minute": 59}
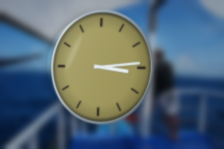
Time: {"hour": 3, "minute": 14}
